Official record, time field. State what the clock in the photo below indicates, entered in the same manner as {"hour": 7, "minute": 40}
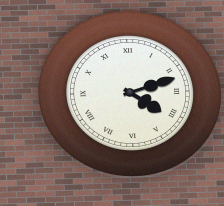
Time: {"hour": 4, "minute": 12}
